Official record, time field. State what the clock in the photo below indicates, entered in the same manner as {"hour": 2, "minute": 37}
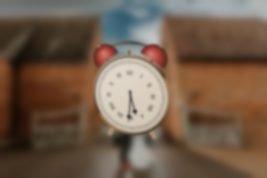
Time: {"hour": 5, "minute": 31}
